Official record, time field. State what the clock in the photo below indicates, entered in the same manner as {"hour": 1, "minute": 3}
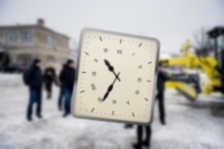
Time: {"hour": 10, "minute": 34}
